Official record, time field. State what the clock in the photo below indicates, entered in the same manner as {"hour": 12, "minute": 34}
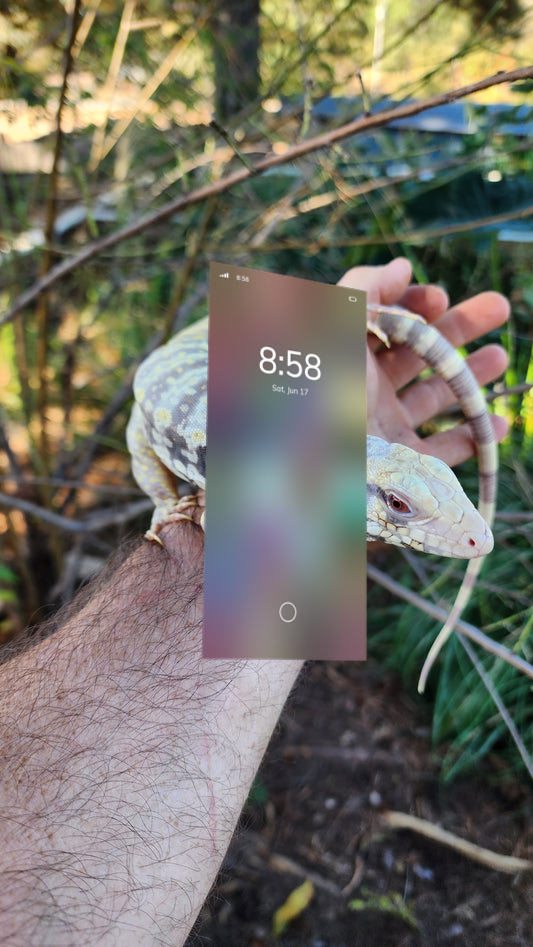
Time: {"hour": 8, "minute": 58}
